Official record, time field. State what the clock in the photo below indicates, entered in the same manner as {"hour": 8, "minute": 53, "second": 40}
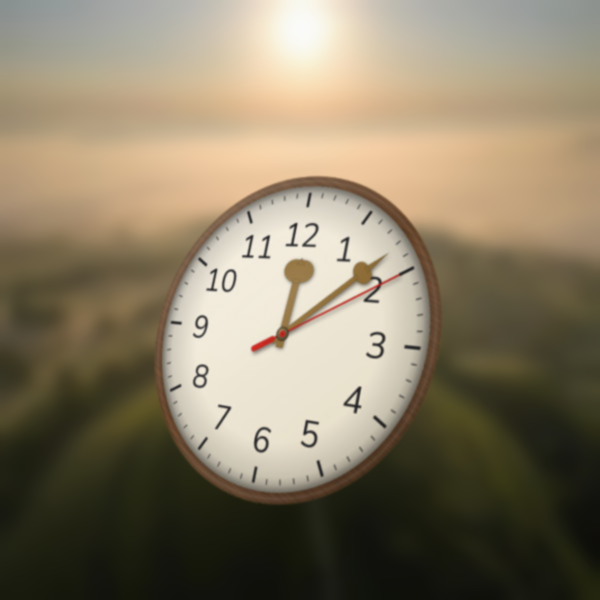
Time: {"hour": 12, "minute": 8, "second": 10}
